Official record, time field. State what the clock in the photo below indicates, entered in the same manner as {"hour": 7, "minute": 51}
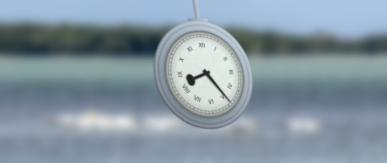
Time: {"hour": 8, "minute": 24}
